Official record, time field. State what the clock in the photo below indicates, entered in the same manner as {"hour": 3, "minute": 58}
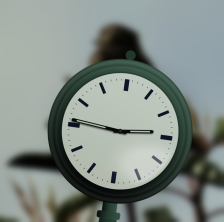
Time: {"hour": 2, "minute": 46}
